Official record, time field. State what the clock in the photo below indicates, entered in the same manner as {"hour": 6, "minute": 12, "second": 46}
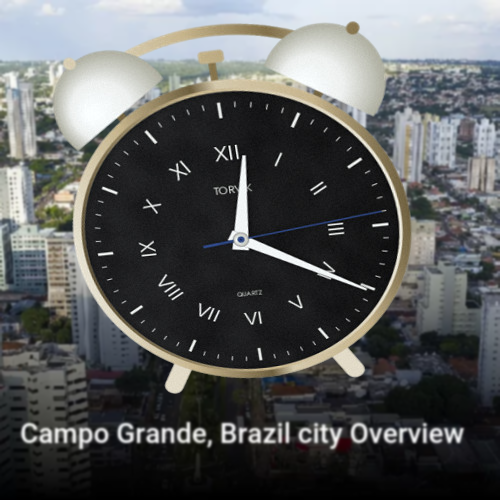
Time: {"hour": 12, "minute": 20, "second": 14}
